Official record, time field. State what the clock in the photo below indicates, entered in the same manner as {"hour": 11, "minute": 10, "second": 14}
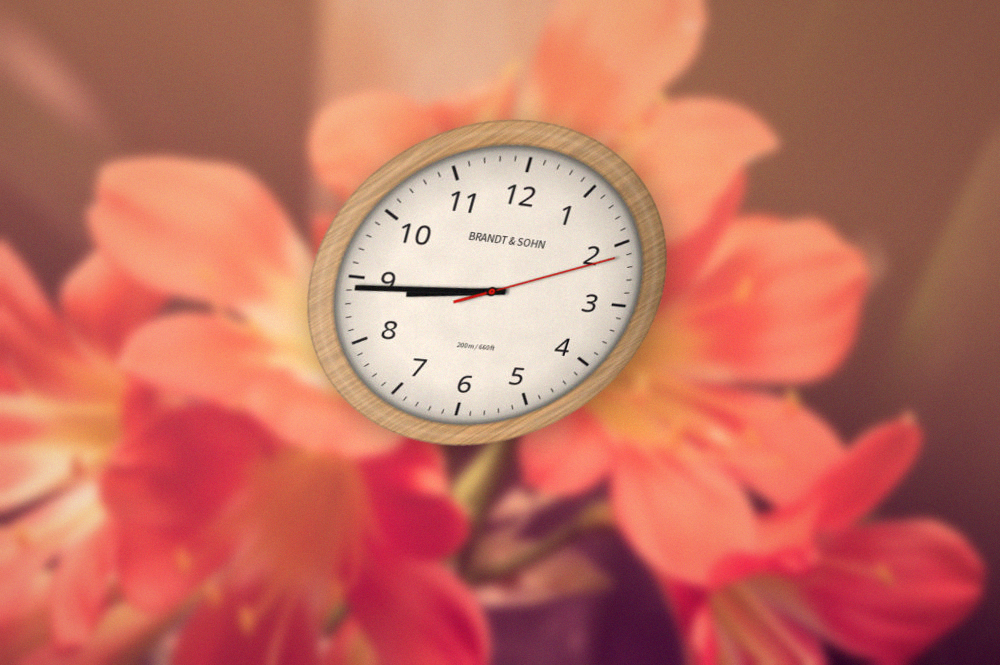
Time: {"hour": 8, "minute": 44, "second": 11}
